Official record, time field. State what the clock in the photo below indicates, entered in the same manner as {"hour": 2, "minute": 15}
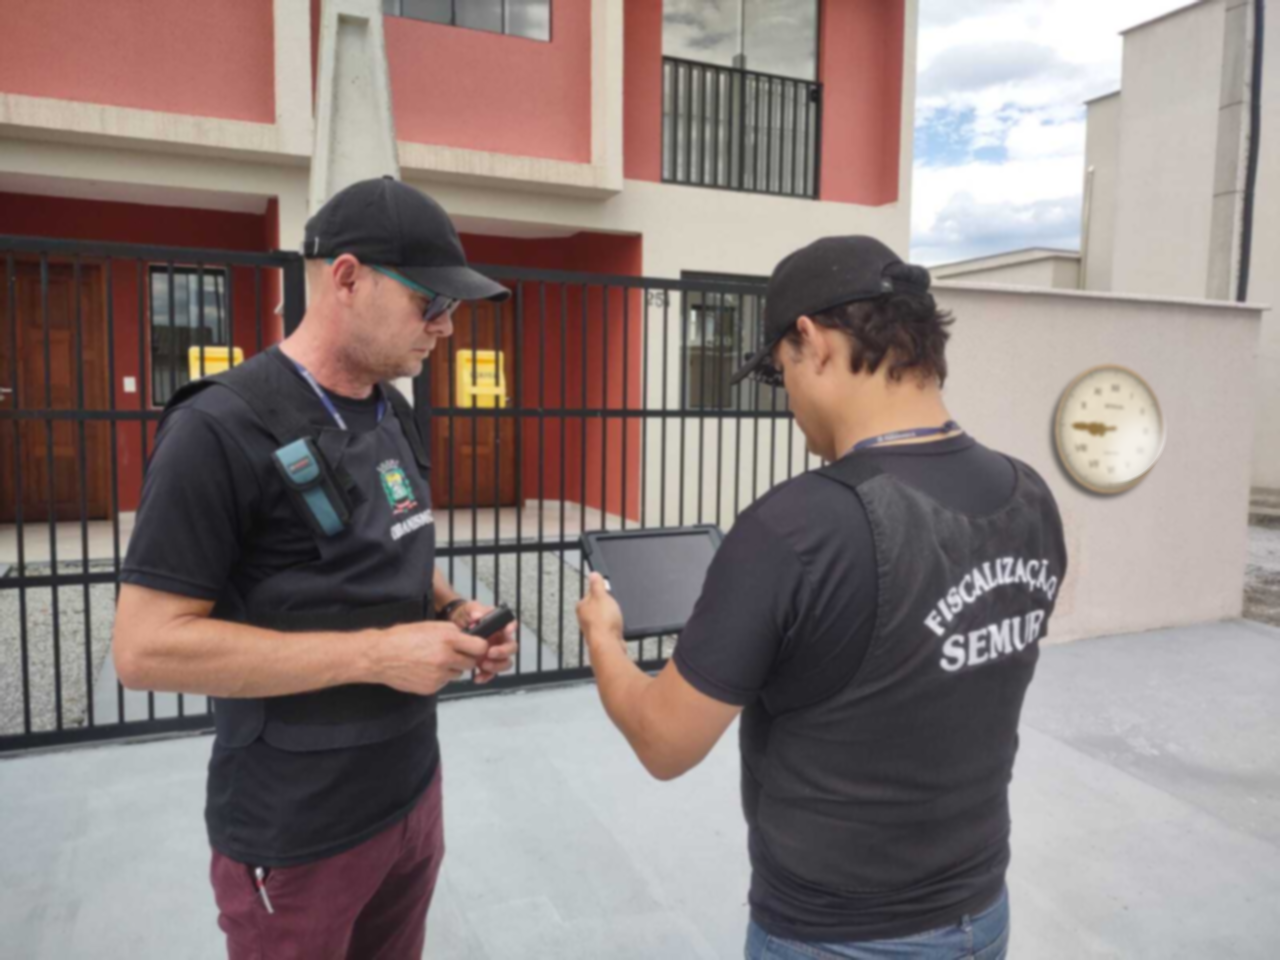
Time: {"hour": 8, "minute": 45}
